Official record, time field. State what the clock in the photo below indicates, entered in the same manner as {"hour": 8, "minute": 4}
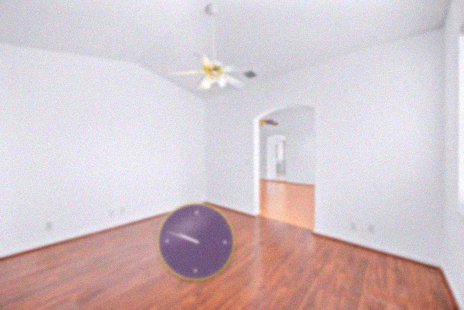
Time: {"hour": 9, "minute": 48}
